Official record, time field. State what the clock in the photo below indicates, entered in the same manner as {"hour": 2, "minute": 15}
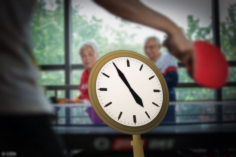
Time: {"hour": 4, "minute": 55}
